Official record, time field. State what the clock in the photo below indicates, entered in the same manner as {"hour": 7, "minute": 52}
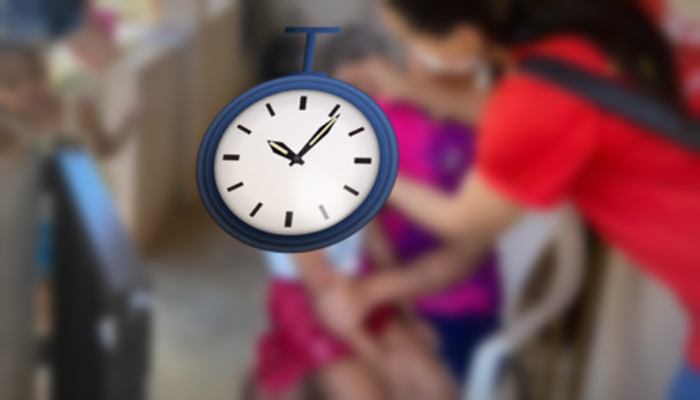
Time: {"hour": 10, "minute": 6}
